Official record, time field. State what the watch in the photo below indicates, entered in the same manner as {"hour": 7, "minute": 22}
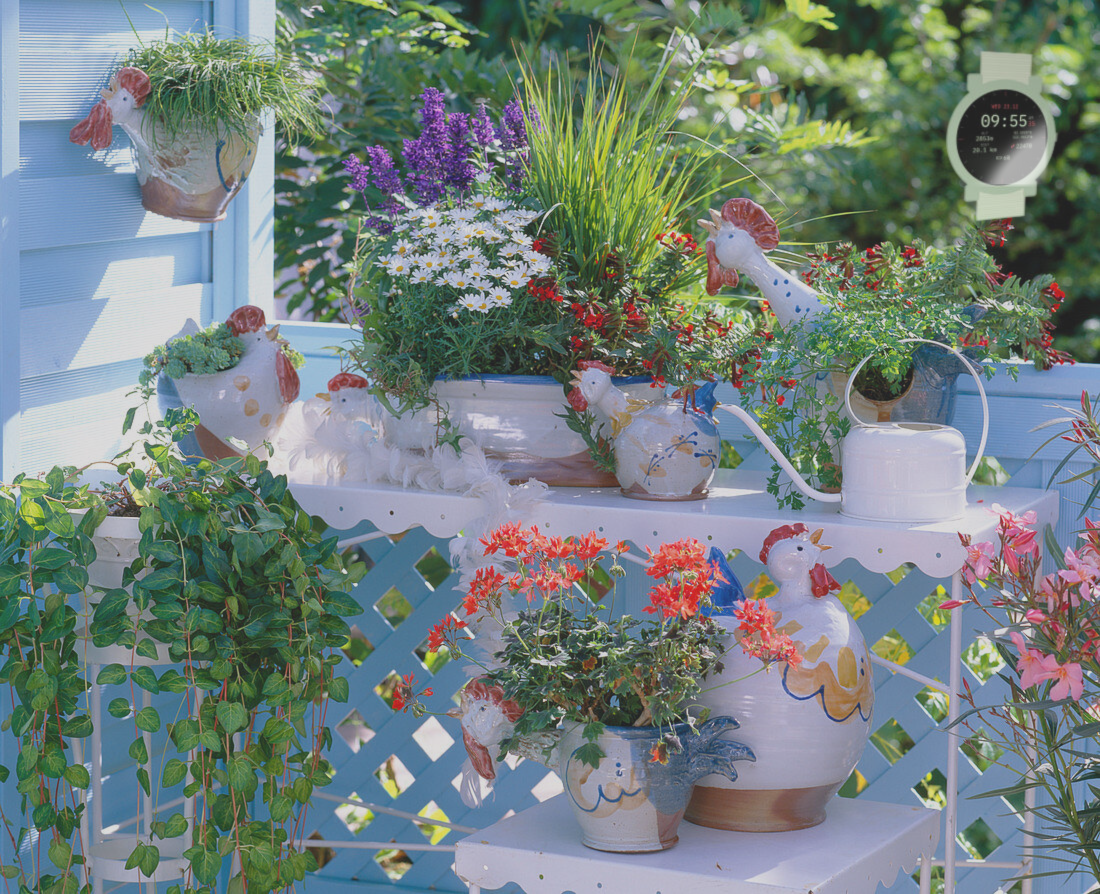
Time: {"hour": 9, "minute": 55}
